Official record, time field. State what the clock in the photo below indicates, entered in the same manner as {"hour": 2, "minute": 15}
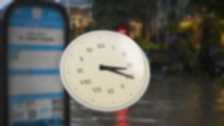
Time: {"hour": 3, "minute": 20}
